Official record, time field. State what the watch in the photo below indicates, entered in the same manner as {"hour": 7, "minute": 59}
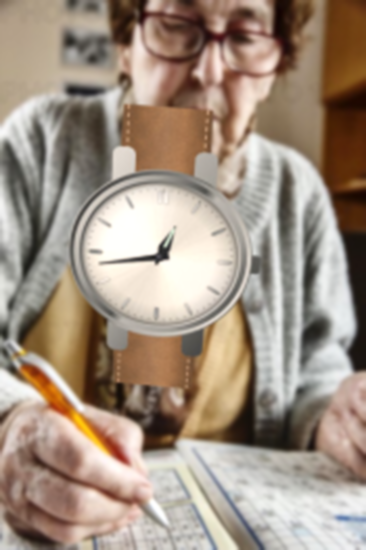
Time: {"hour": 12, "minute": 43}
